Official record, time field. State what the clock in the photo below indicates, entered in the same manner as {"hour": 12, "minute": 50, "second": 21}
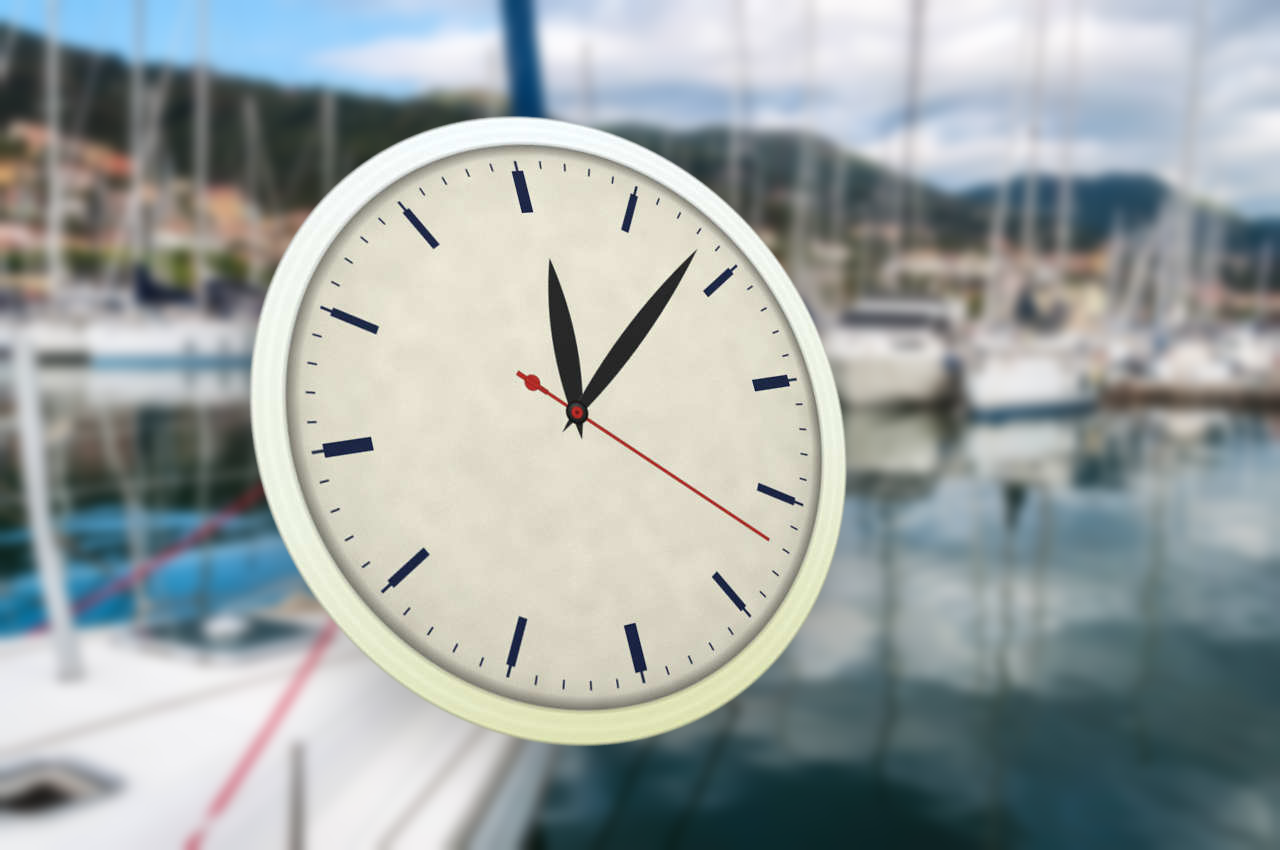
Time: {"hour": 12, "minute": 8, "second": 22}
